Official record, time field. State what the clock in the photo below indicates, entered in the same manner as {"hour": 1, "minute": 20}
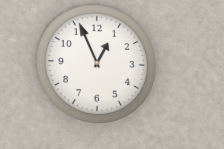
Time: {"hour": 12, "minute": 56}
